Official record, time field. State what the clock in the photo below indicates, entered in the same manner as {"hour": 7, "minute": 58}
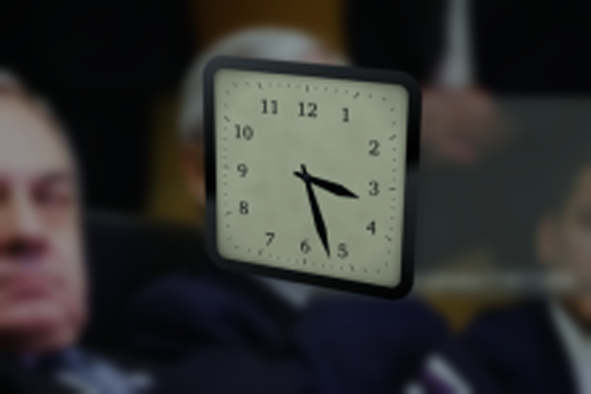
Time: {"hour": 3, "minute": 27}
